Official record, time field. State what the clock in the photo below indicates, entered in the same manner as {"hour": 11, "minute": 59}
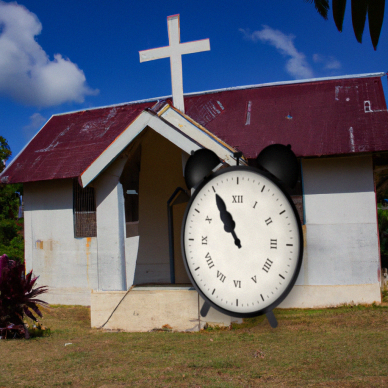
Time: {"hour": 10, "minute": 55}
